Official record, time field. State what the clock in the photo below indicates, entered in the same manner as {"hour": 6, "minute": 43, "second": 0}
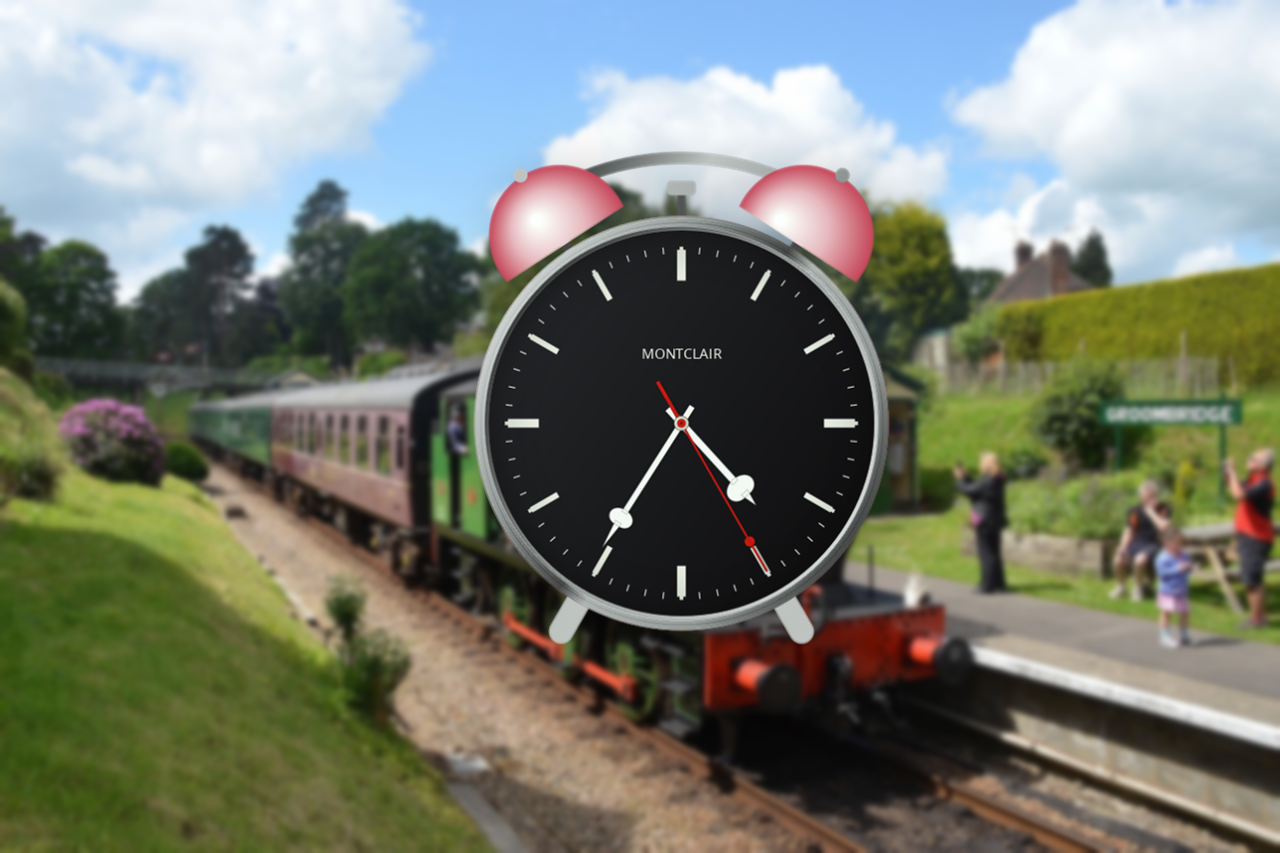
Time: {"hour": 4, "minute": 35, "second": 25}
